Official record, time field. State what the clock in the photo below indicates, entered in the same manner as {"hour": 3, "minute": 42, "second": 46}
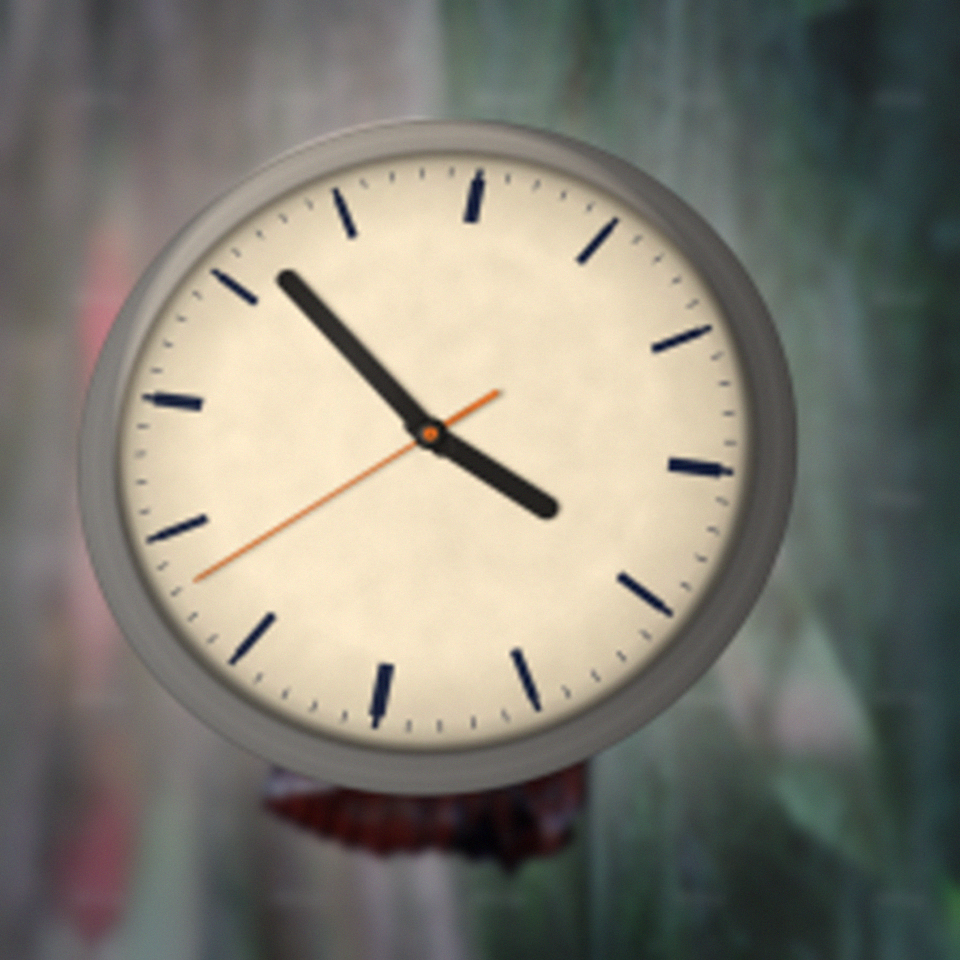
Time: {"hour": 3, "minute": 51, "second": 38}
